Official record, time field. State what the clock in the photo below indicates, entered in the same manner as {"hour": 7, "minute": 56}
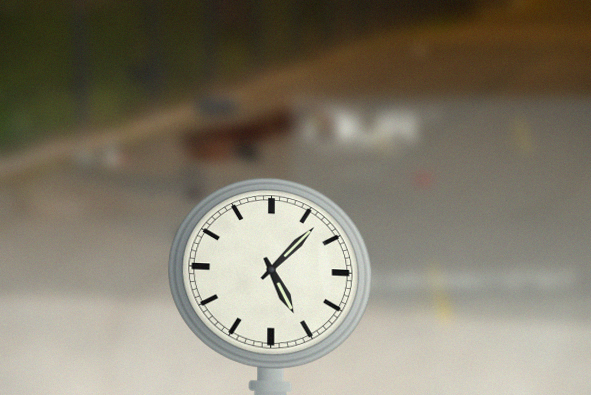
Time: {"hour": 5, "minute": 7}
